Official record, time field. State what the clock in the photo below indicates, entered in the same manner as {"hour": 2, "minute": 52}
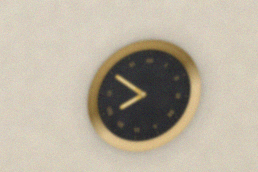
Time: {"hour": 7, "minute": 50}
